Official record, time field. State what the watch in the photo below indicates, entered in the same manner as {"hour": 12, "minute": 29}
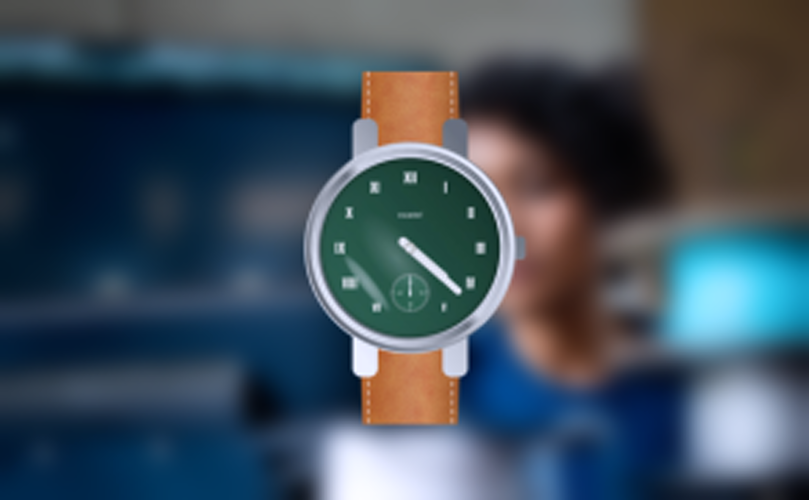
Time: {"hour": 4, "minute": 22}
